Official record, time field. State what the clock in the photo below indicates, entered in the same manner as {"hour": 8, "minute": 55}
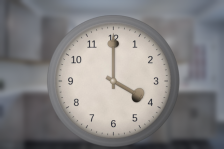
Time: {"hour": 4, "minute": 0}
